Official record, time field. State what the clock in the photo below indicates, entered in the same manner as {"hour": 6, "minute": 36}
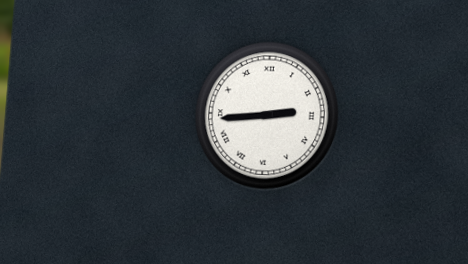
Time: {"hour": 2, "minute": 44}
